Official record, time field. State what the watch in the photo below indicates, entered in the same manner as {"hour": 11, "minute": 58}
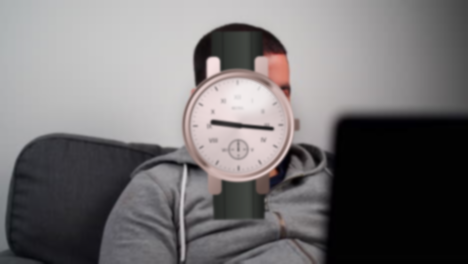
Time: {"hour": 9, "minute": 16}
